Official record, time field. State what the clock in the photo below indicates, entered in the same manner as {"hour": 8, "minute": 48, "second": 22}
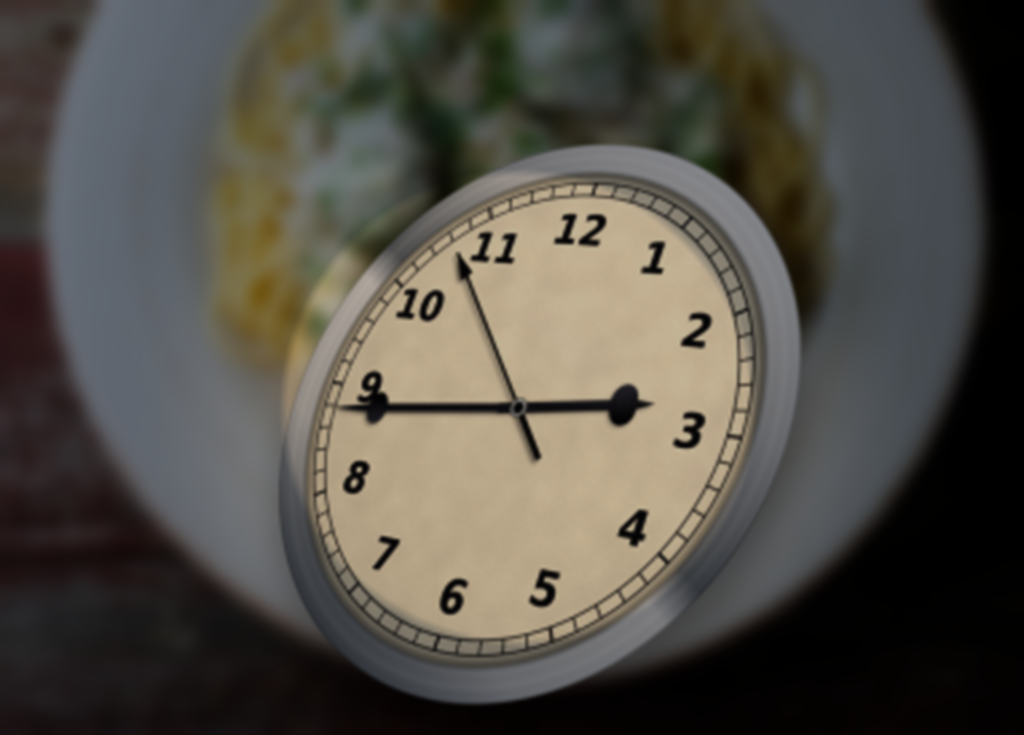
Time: {"hour": 2, "minute": 43, "second": 53}
